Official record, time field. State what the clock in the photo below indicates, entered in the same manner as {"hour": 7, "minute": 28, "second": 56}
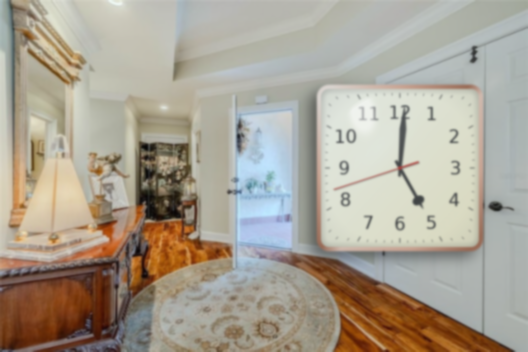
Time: {"hour": 5, "minute": 0, "second": 42}
